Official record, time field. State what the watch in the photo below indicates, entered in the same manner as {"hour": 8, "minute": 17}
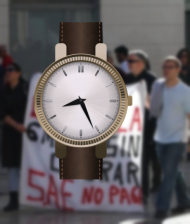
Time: {"hour": 8, "minute": 26}
